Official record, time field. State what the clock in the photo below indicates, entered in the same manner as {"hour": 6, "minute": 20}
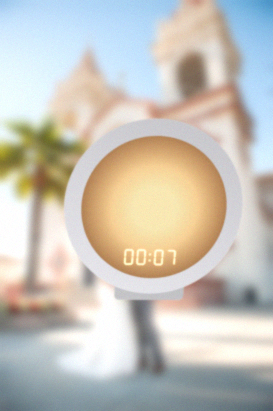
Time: {"hour": 0, "minute": 7}
